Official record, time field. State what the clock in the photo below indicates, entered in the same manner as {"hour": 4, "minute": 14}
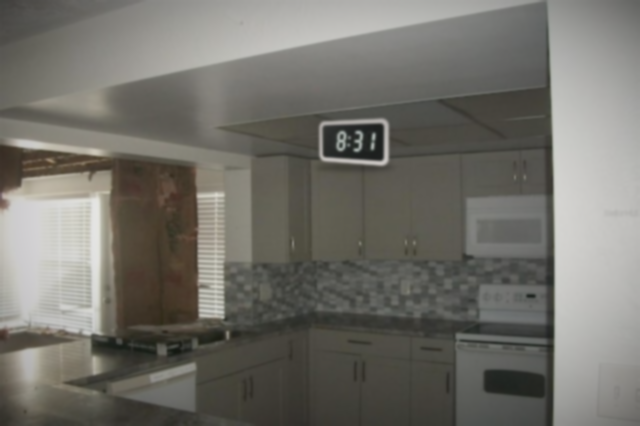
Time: {"hour": 8, "minute": 31}
